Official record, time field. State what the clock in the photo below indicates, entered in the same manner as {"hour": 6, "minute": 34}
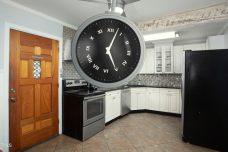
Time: {"hour": 5, "minute": 3}
